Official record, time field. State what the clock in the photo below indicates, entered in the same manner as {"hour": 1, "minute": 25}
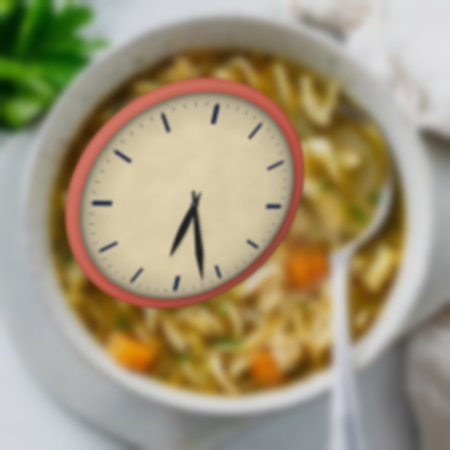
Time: {"hour": 6, "minute": 27}
